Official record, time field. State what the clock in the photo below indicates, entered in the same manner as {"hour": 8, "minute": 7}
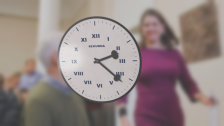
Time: {"hour": 2, "minute": 22}
